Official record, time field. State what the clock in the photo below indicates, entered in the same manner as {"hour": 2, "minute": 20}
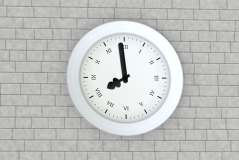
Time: {"hour": 7, "minute": 59}
